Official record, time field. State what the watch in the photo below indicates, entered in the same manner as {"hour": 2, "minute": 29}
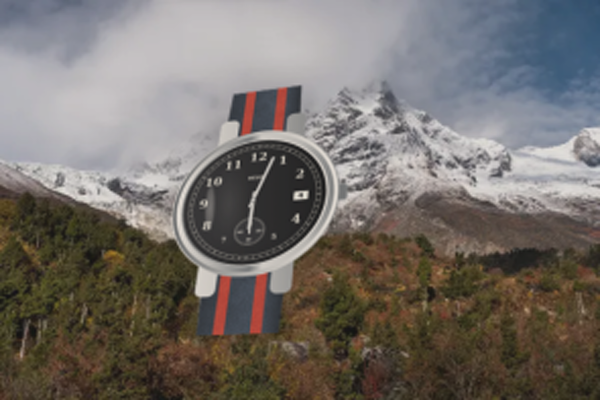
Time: {"hour": 6, "minute": 3}
